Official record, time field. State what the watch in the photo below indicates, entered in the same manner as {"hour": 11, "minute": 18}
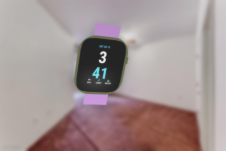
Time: {"hour": 3, "minute": 41}
